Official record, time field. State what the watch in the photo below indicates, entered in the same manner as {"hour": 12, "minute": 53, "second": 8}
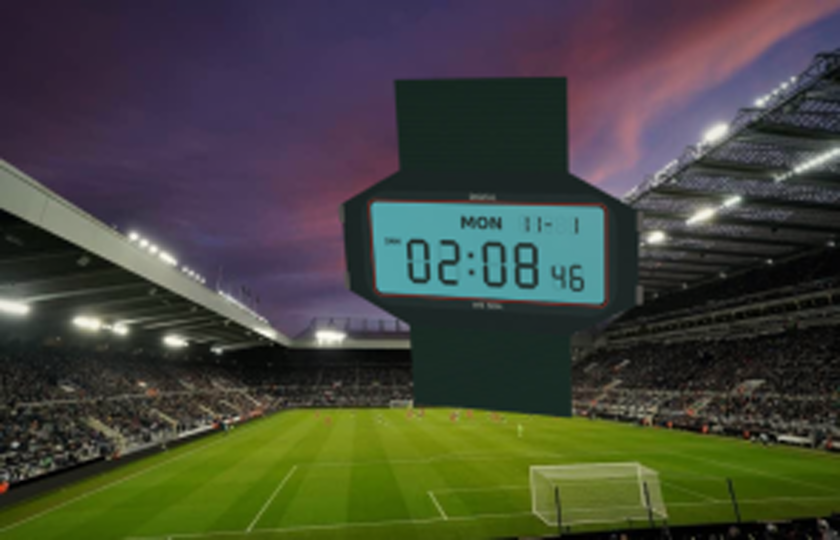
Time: {"hour": 2, "minute": 8, "second": 46}
